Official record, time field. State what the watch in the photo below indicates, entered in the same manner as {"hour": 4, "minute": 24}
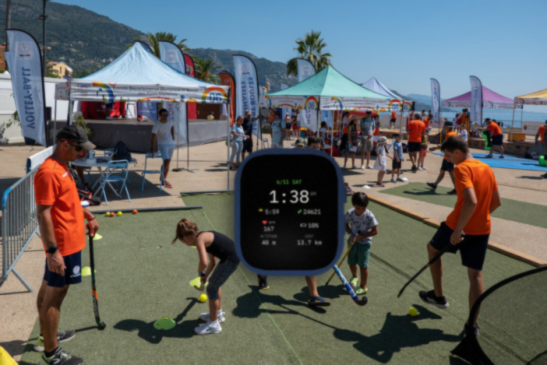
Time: {"hour": 1, "minute": 38}
